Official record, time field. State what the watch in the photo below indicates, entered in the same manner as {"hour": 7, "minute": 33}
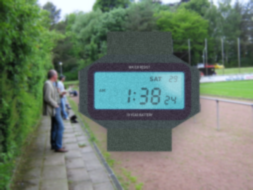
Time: {"hour": 1, "minute": 38}
